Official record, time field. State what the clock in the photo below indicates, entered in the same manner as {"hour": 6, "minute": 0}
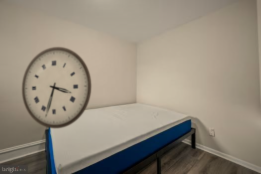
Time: {"hour": 3, "minute": 33}
